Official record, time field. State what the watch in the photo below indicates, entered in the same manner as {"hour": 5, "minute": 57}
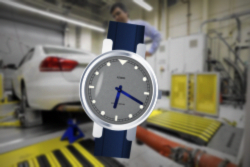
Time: {"hour": 6, "minute": 19}
